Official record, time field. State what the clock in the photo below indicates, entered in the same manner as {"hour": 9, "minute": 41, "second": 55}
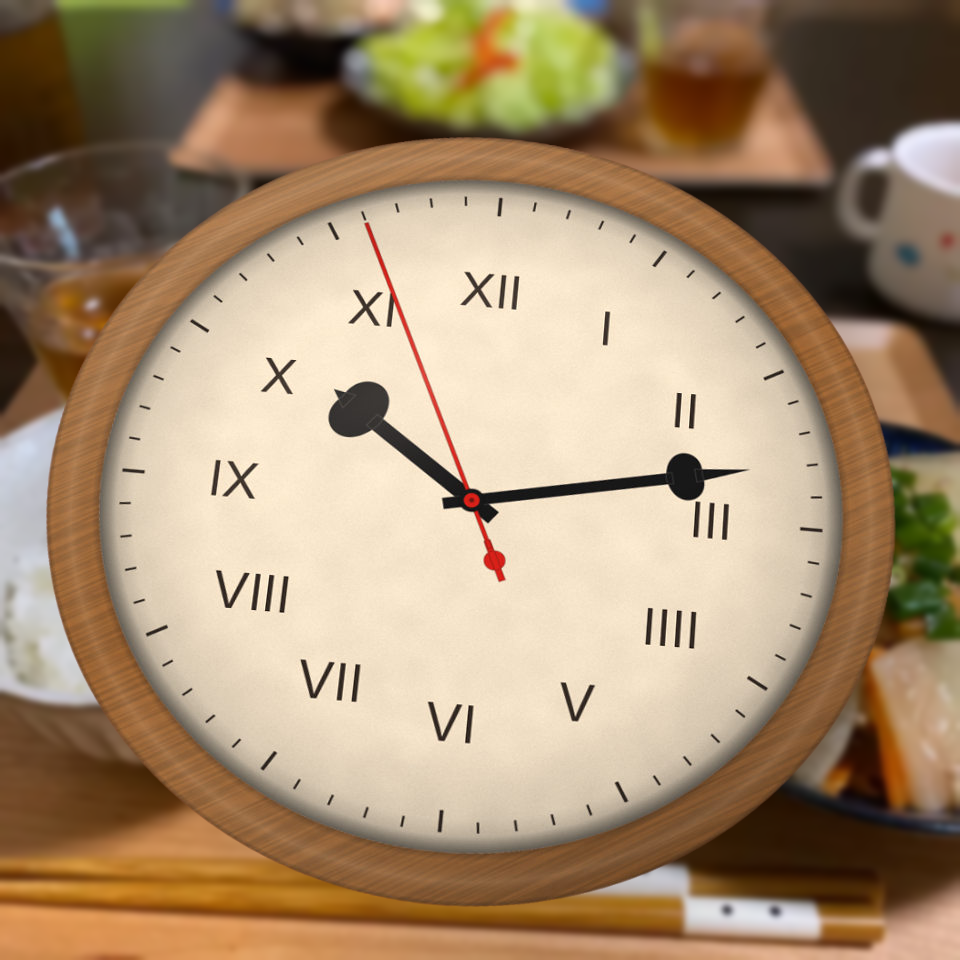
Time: {"hour": 10, "minute": 12, "second": 56}
